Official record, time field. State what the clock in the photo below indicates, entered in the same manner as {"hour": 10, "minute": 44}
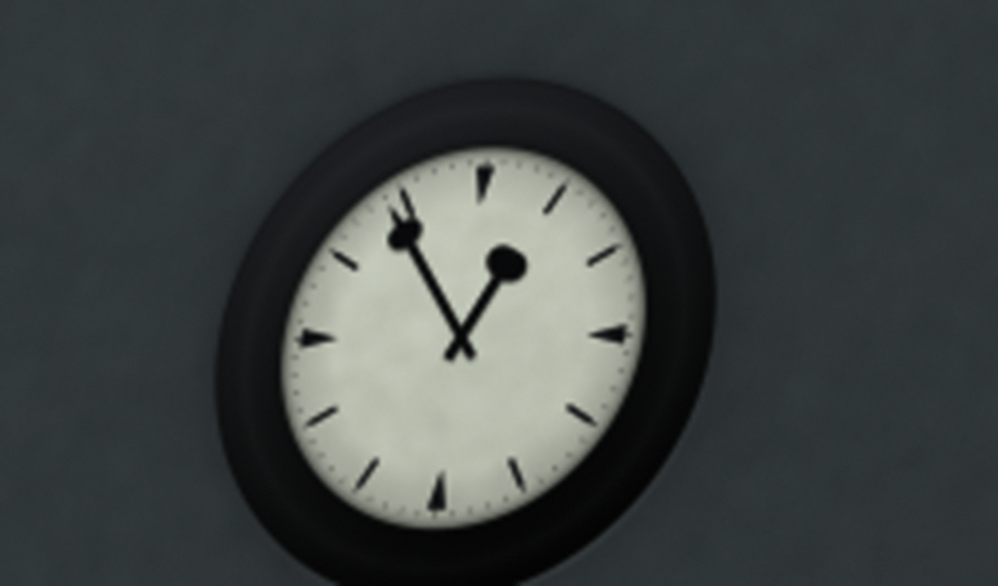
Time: {"hour": 12, "minute": 54}
